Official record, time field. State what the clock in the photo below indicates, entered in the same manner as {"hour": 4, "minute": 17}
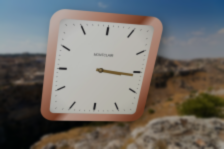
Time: {"hour": 3, "minute": 16}
